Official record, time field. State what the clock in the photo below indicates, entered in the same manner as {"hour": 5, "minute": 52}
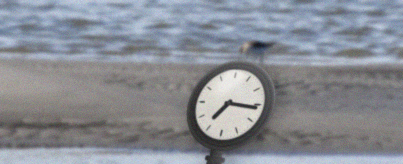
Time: {"hour": 7, "minute": 16}
